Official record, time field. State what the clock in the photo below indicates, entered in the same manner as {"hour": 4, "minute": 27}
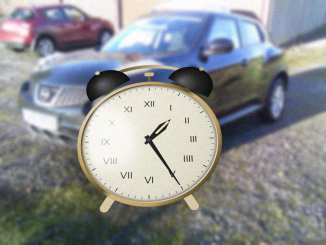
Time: {"hour": 1, "minute": 25}
